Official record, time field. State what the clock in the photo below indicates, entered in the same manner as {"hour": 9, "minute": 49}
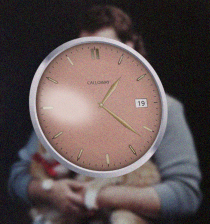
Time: {"hour": 1, "minute": 22}
